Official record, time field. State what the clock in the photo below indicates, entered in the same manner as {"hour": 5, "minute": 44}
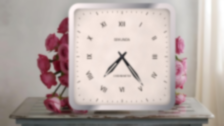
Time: {"hour": 7, "minute": 24}
